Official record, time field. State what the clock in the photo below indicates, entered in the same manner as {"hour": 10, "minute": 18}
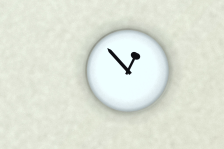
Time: {"hour": 12, "minute": 53}
